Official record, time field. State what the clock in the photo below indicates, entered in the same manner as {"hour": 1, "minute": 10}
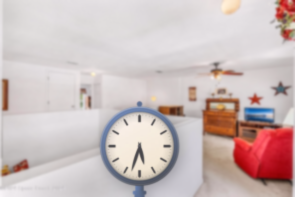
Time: {"hour": 5, "minute": 33}
